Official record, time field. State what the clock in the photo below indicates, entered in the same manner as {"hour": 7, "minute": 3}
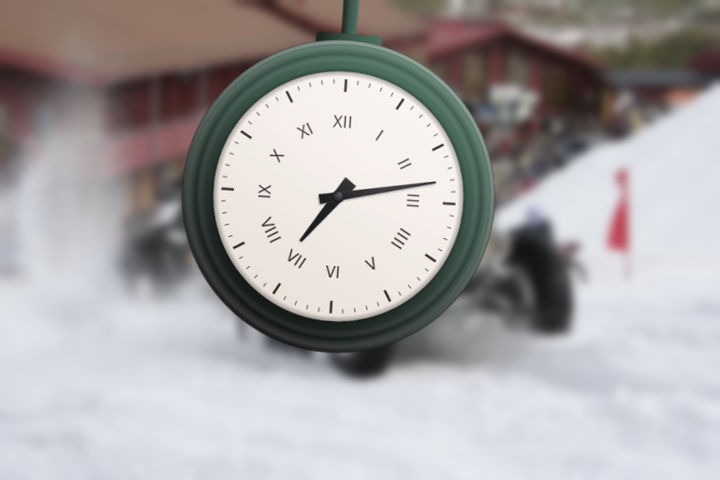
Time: {"hour": 7, "minute": 13}
